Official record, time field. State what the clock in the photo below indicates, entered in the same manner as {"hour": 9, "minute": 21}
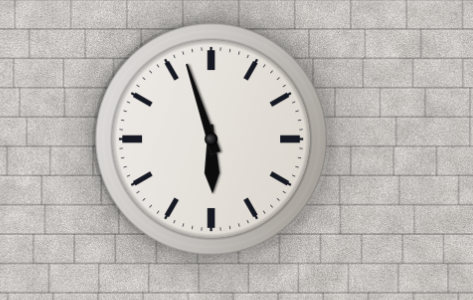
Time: {"hour": 5, "minute": 57}
